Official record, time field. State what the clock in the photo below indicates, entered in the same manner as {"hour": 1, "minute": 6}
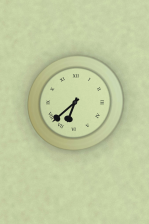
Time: {"hour": 6, "minute": 38}
